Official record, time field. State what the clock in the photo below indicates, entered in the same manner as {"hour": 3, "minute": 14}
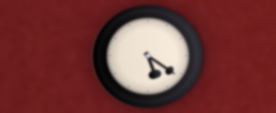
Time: {"hour": 5, "minute": 21}
